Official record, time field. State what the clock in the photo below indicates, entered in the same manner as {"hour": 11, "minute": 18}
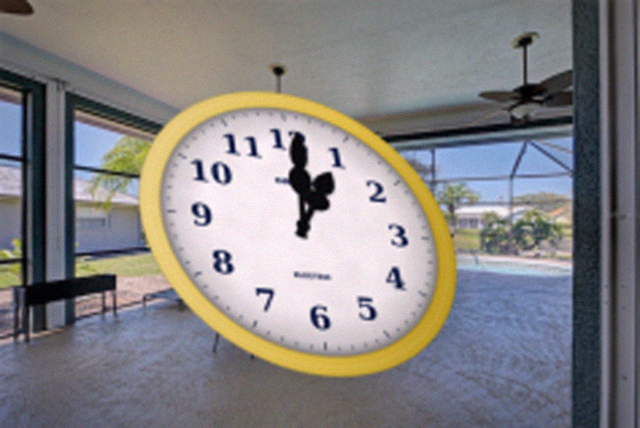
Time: {"hour": 1, "minute": 1}
